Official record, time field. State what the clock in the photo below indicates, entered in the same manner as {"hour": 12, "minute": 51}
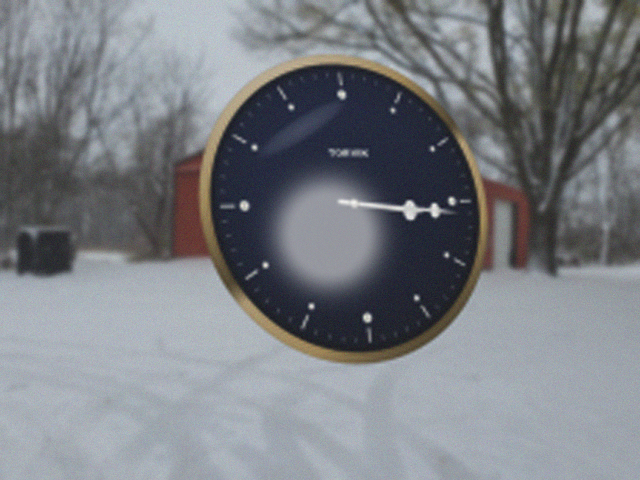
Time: {"hour": 3, "minute": 16}
